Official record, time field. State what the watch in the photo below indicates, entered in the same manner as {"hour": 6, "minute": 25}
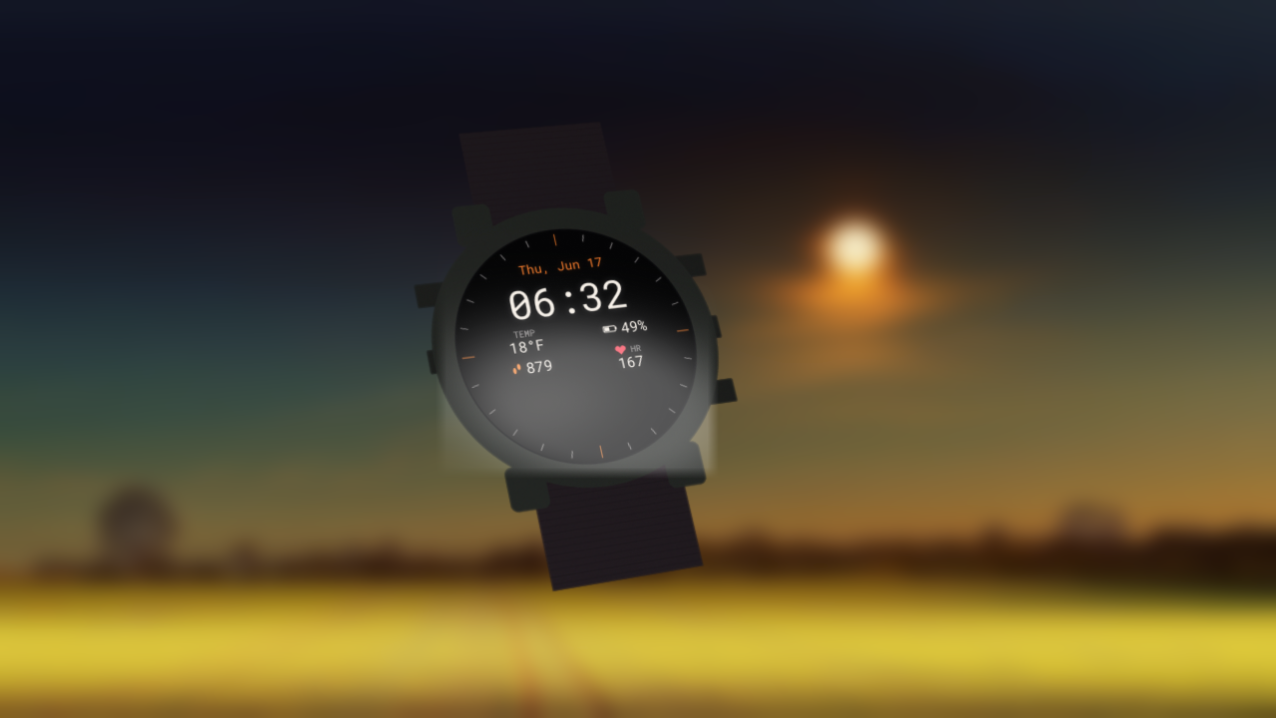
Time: {"hour": 6, "minute": 32}
